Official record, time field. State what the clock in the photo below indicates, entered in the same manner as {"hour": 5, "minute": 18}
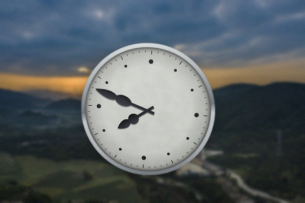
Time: {"hour": 7, "minute": 48}
